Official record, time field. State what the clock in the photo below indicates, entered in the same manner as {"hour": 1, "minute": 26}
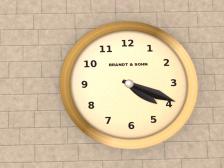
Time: {"hour": 4, "minute": 19}
